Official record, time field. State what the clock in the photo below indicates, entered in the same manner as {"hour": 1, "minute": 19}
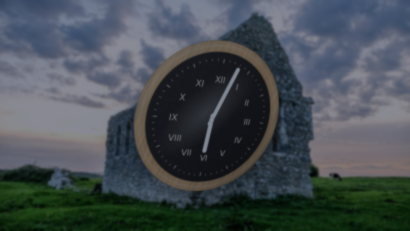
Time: {"hour": 6, "minute": 3}
